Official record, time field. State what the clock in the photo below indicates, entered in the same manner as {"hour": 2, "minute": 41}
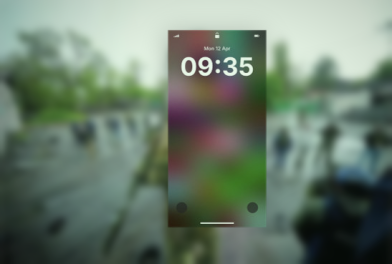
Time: {"hour": 9, "minute": 35}
